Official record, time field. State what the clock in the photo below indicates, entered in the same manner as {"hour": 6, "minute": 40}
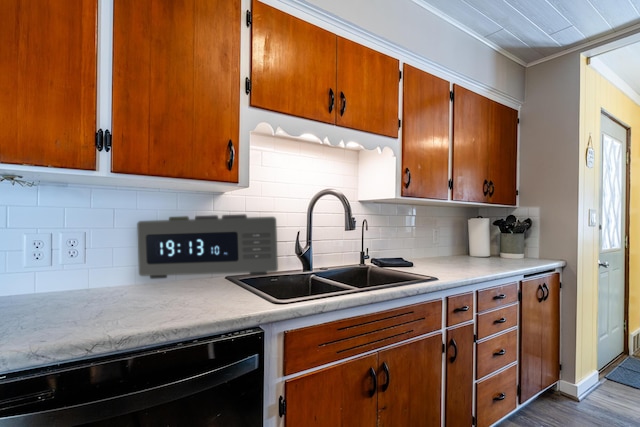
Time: {"hour": 19, "minute": 13}
